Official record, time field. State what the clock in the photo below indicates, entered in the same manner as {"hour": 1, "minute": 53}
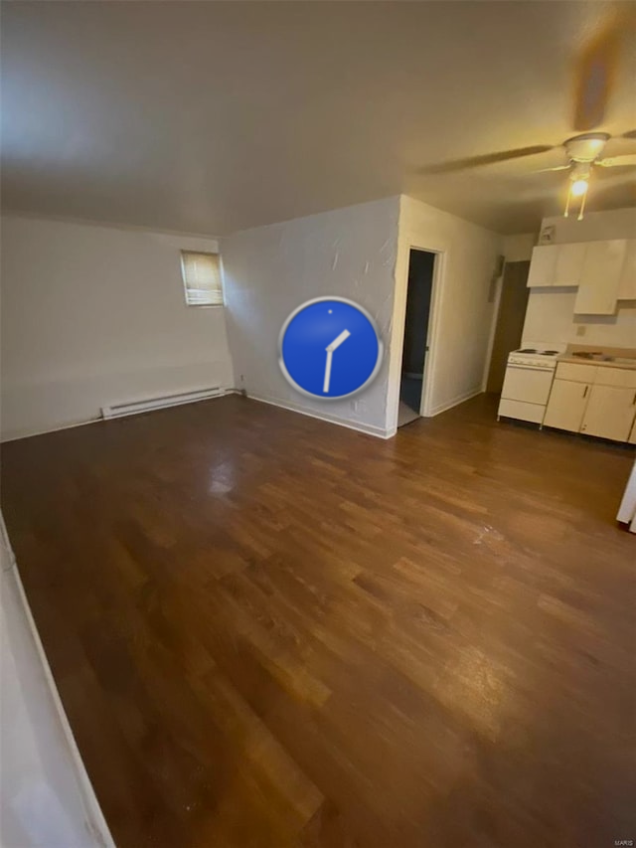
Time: {"hour": 1, "minute": 31}
